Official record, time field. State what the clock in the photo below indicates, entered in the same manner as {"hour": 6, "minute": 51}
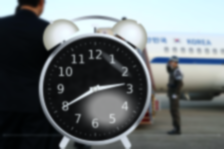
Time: {"hour": 2, "minute": 40}
